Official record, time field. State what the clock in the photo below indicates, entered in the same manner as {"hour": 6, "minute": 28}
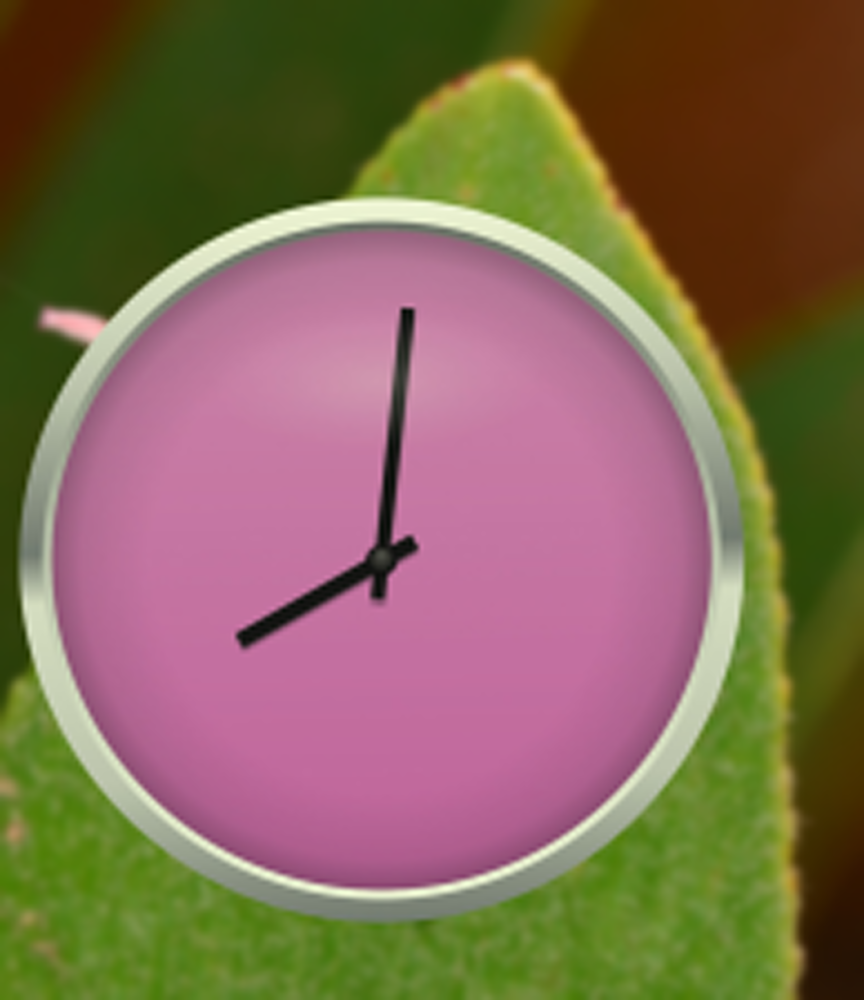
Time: {"hour": 8, "minute": 1}
